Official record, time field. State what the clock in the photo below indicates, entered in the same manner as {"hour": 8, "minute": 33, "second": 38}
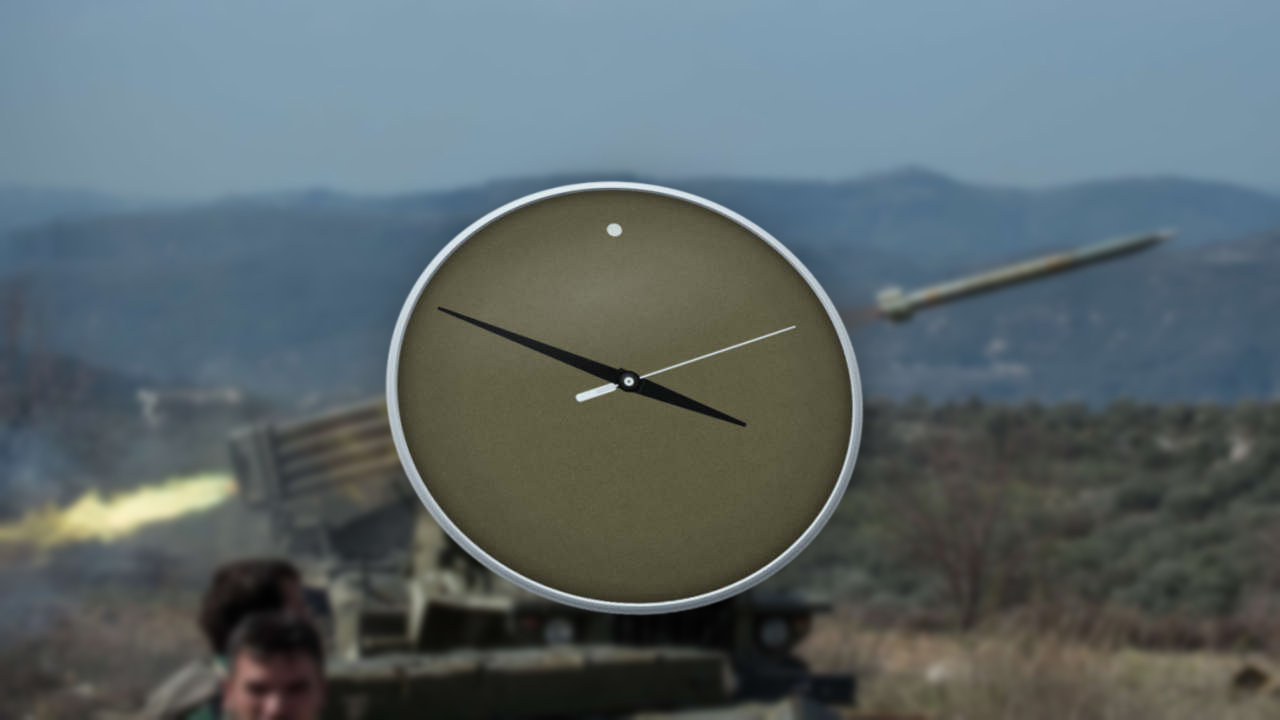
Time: {"hour": 3, "minute": 49, "second": 12}
